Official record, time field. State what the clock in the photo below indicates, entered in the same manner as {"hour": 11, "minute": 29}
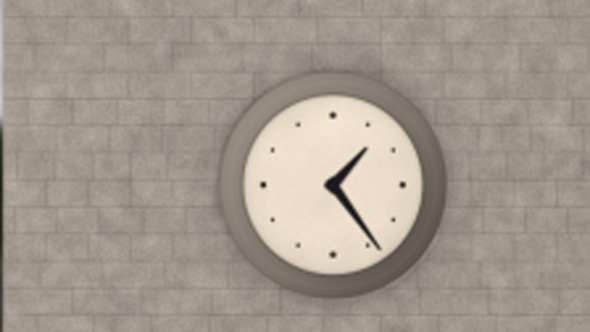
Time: {"hour": 1, "minute": 24}
